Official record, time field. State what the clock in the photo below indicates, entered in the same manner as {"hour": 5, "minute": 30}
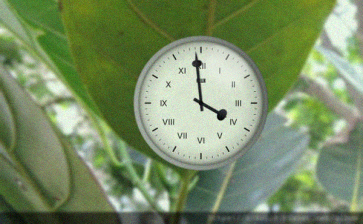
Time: {"hour": 3, "minute": 59}
